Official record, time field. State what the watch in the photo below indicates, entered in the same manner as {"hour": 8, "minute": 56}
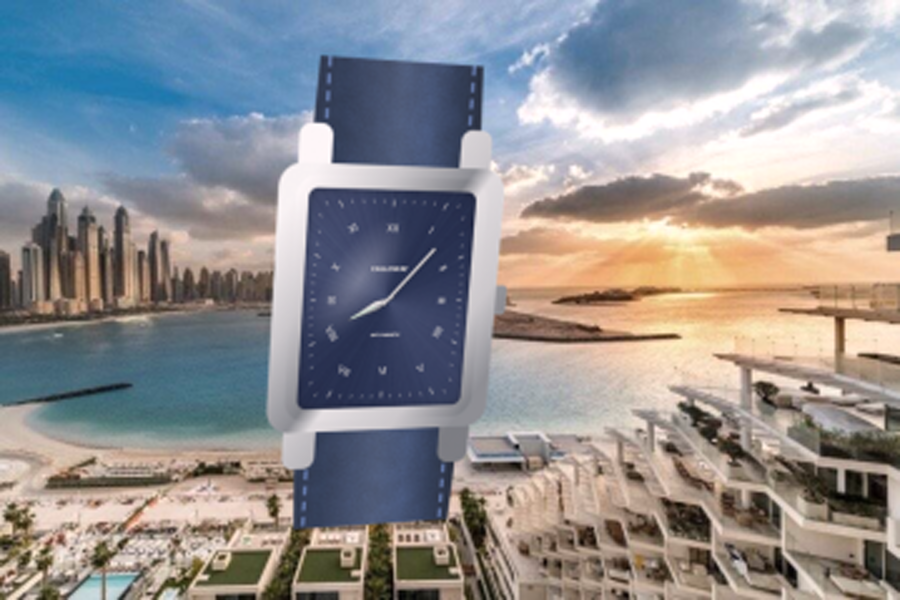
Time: {"hour": 8, "minute": 7}
